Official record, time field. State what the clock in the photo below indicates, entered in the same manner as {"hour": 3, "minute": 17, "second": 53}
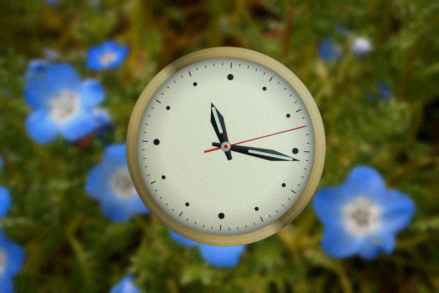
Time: {"hour": 11, "minute": 16, "second": 12}
